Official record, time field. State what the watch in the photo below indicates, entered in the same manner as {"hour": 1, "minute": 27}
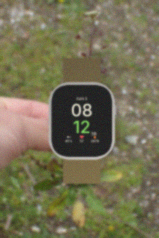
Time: {"hour": 8, "minute": 12}
